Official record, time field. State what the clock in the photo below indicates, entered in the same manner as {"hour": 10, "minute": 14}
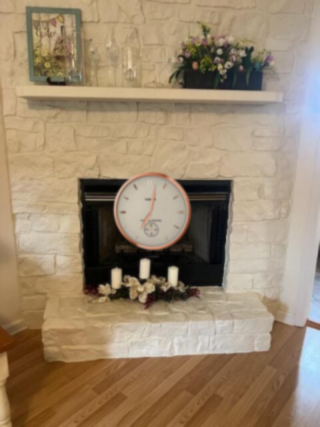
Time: {"hour": 7, "minute": 2}
